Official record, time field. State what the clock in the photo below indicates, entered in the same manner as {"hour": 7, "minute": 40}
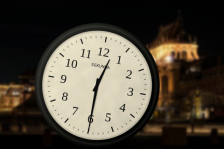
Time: {"hour": 12, "minute": 30}
